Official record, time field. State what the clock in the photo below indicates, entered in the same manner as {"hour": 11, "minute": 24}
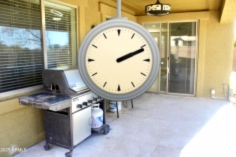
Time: {"hour": 2, "minute": 11}
